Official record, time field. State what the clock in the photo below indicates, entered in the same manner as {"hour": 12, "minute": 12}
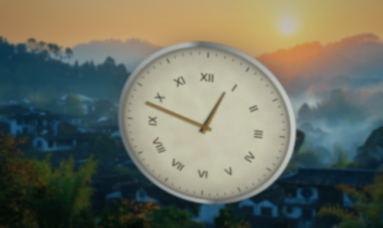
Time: {"hour": 12, "minute": 48}
